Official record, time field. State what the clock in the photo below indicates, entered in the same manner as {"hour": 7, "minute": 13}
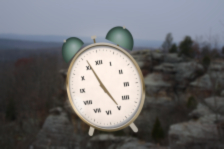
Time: {"hour": 4, "minute": 56}
